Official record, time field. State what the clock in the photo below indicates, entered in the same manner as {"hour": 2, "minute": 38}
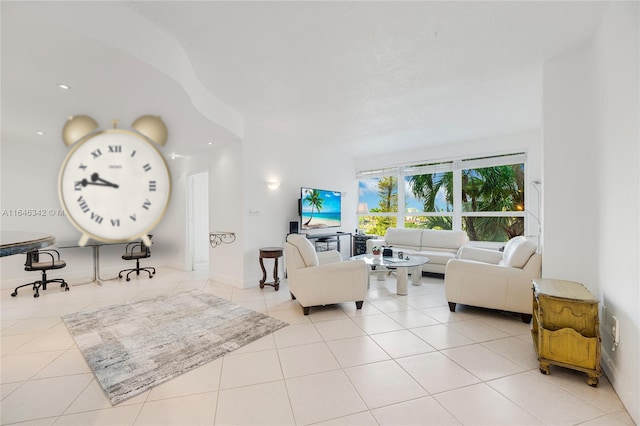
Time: {"hour": 9, "minute": 46}
